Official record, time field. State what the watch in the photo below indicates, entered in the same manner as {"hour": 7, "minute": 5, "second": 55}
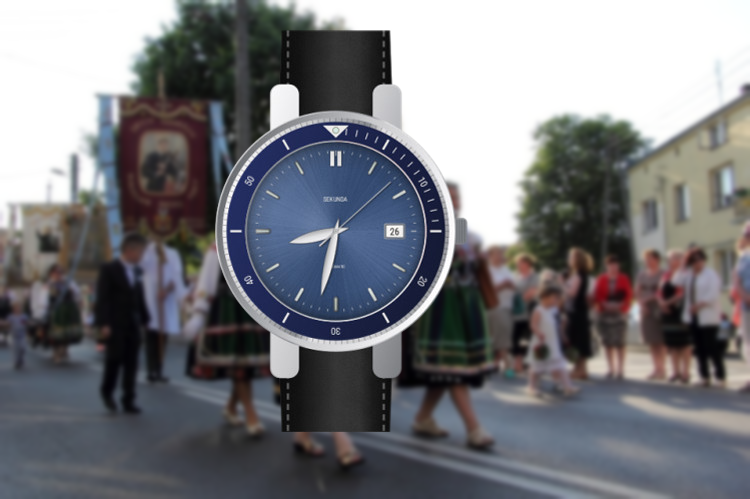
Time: {"hour": 8, "minute": 32, "second": 8}
